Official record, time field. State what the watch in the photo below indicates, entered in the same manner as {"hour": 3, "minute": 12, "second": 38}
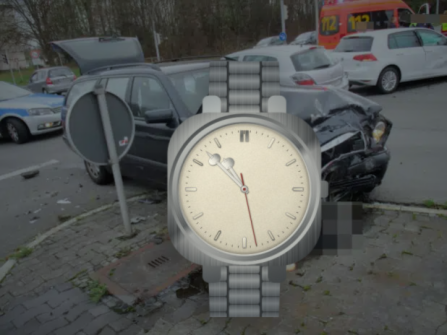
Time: {"hour": 10, "minute": 52, "second": 28}
